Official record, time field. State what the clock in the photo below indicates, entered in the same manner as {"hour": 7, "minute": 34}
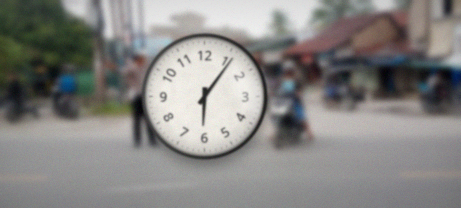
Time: {"hour": 6, "minute": 6}
